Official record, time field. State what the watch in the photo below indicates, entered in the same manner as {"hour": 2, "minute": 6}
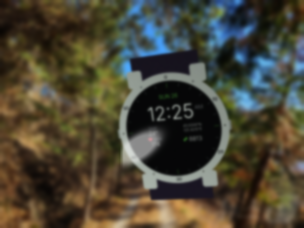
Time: {"hour": 12, "minute": 25}
